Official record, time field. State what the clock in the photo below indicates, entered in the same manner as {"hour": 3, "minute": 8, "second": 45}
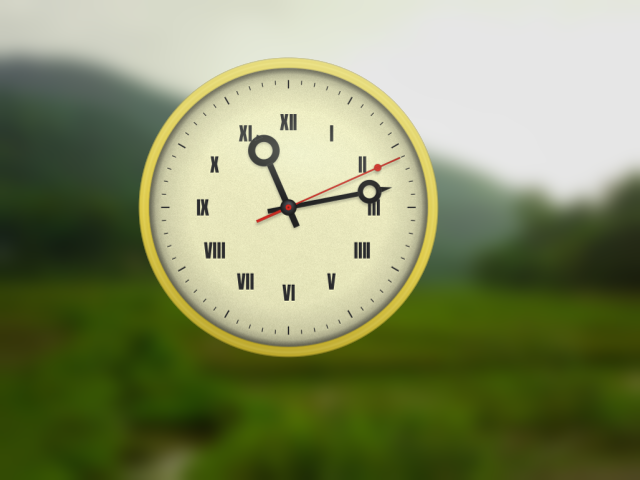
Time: {"hour": 11, "minute": 13, "second": 11}
